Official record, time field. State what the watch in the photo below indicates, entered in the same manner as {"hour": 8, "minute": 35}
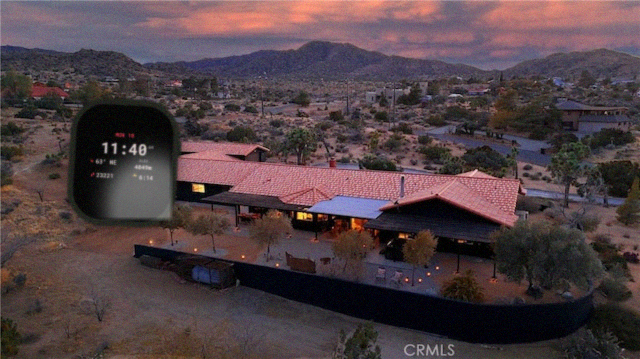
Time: {"hour": 11, "minute": 40}
